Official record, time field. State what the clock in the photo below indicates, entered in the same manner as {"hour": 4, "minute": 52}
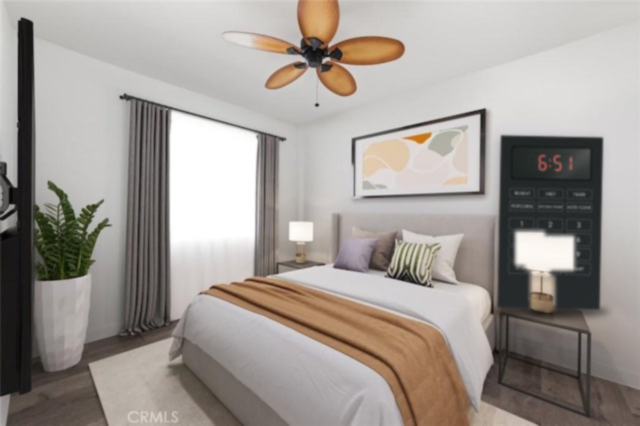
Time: {"hour": 6, "minute": 51}
